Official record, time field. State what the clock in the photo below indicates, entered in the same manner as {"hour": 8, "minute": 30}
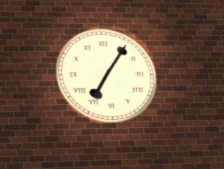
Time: {"hour": 7, "minute": 6}
